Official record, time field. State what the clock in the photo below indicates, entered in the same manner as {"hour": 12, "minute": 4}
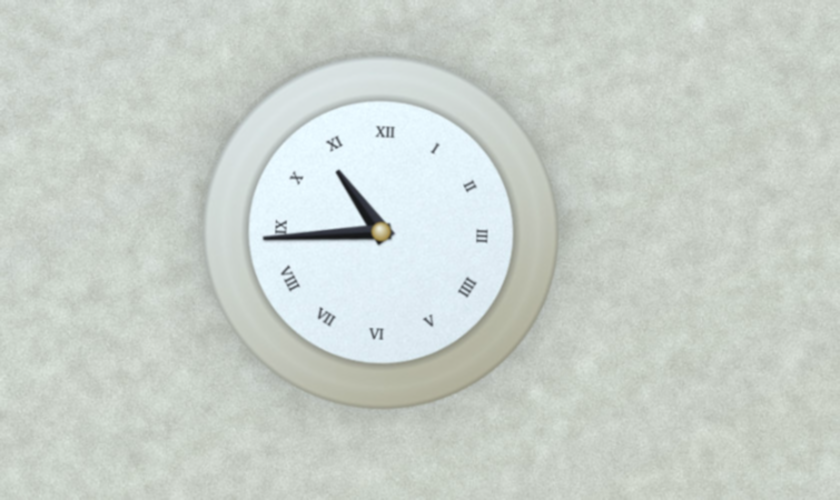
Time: {"hour": 10, "minute": 44}
